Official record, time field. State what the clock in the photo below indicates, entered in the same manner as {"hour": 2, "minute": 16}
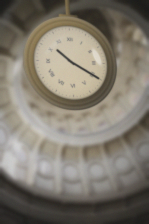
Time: {"hour": 10, "minute": 20}
